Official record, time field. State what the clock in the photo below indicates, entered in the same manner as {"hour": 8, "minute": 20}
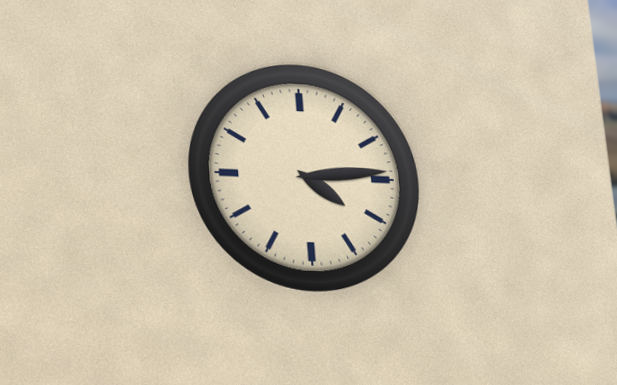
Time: {"hour": 4, "minute": 14}
